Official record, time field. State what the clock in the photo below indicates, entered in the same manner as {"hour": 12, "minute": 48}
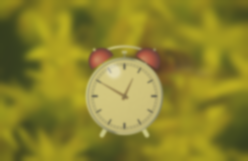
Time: {"hour": 12, "minute": 50}
